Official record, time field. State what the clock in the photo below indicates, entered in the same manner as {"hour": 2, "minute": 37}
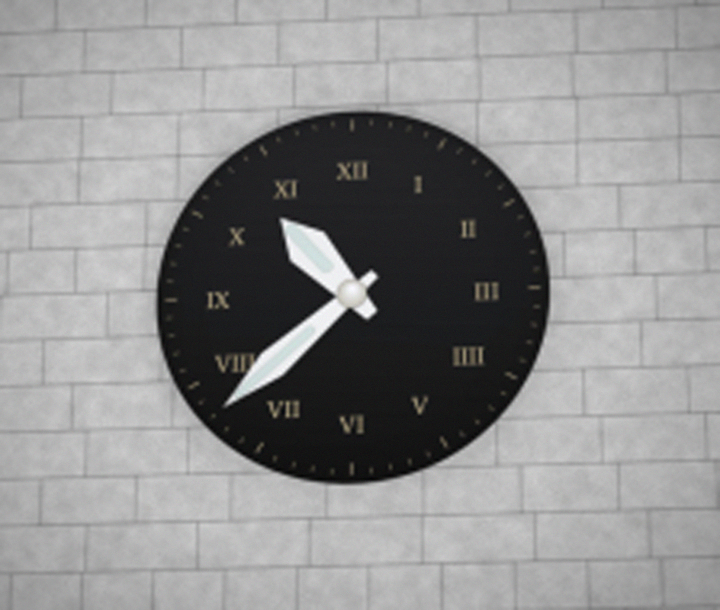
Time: {"hour": 10, "minute": 38}
